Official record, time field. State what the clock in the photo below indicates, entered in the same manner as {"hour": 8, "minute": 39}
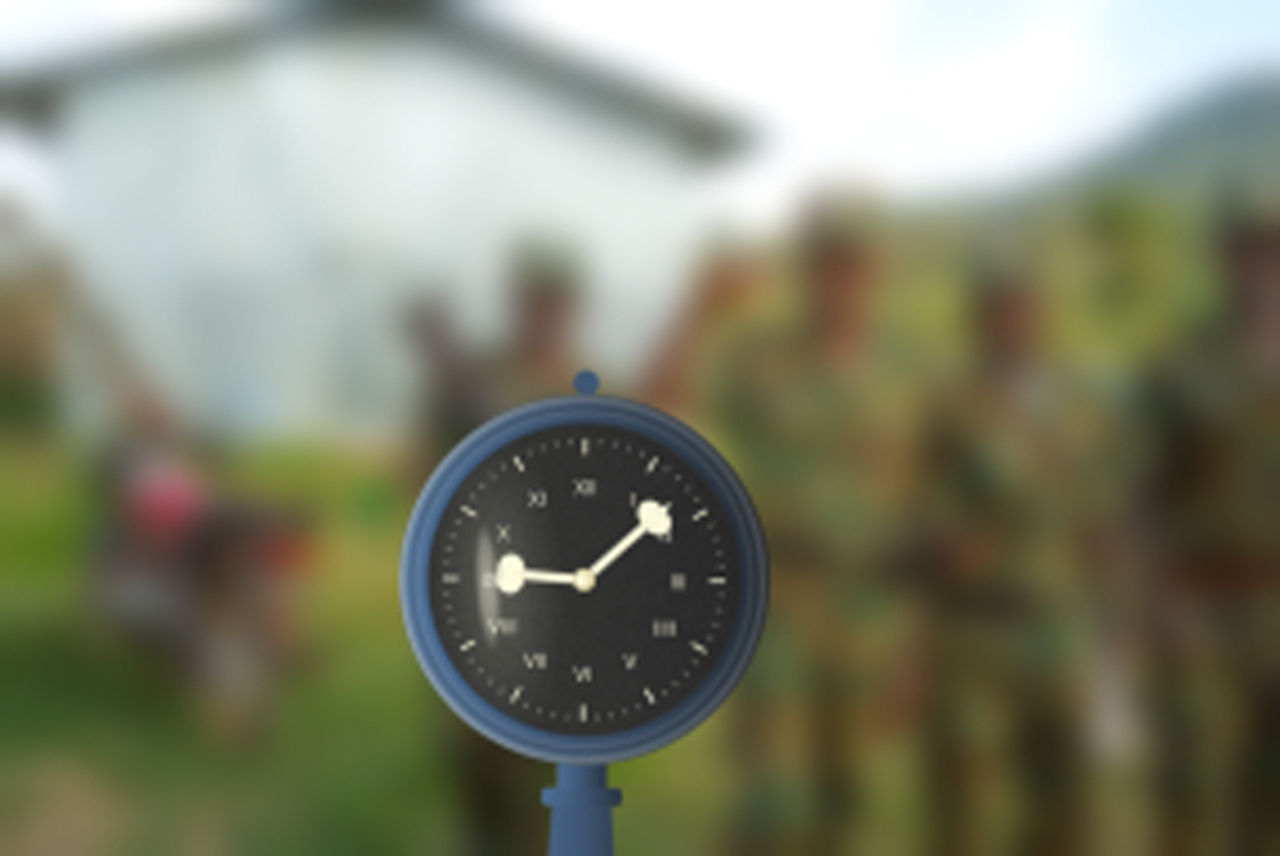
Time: {"hour": 9, "minute": 8}
